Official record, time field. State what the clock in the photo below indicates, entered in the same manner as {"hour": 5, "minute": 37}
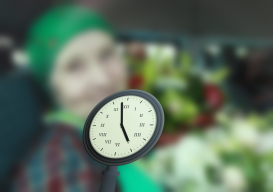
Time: {"hour": 4, "minute": 58}
